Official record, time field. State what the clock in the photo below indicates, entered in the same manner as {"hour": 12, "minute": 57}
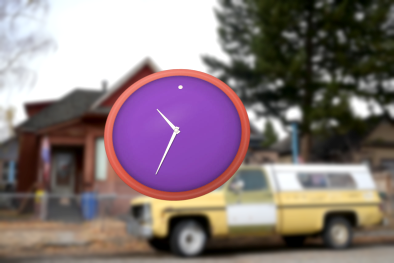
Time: {"hour": 10, "minute": 33}
